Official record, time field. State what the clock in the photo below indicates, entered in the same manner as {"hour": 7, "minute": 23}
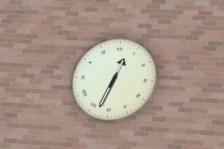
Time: {"hour": 12, "minute": 33}
